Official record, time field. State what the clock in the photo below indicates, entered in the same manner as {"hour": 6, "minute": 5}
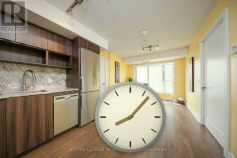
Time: {"hour": 8, "minute": 7}
